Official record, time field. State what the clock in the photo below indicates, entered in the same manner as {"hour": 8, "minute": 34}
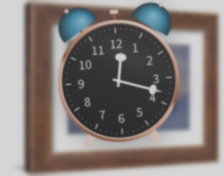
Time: {"hour": 12, "minute": 18}
